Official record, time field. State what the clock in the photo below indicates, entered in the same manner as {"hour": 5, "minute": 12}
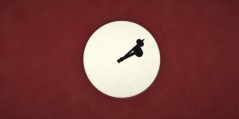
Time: {"hour": 2, "minute": 8}
